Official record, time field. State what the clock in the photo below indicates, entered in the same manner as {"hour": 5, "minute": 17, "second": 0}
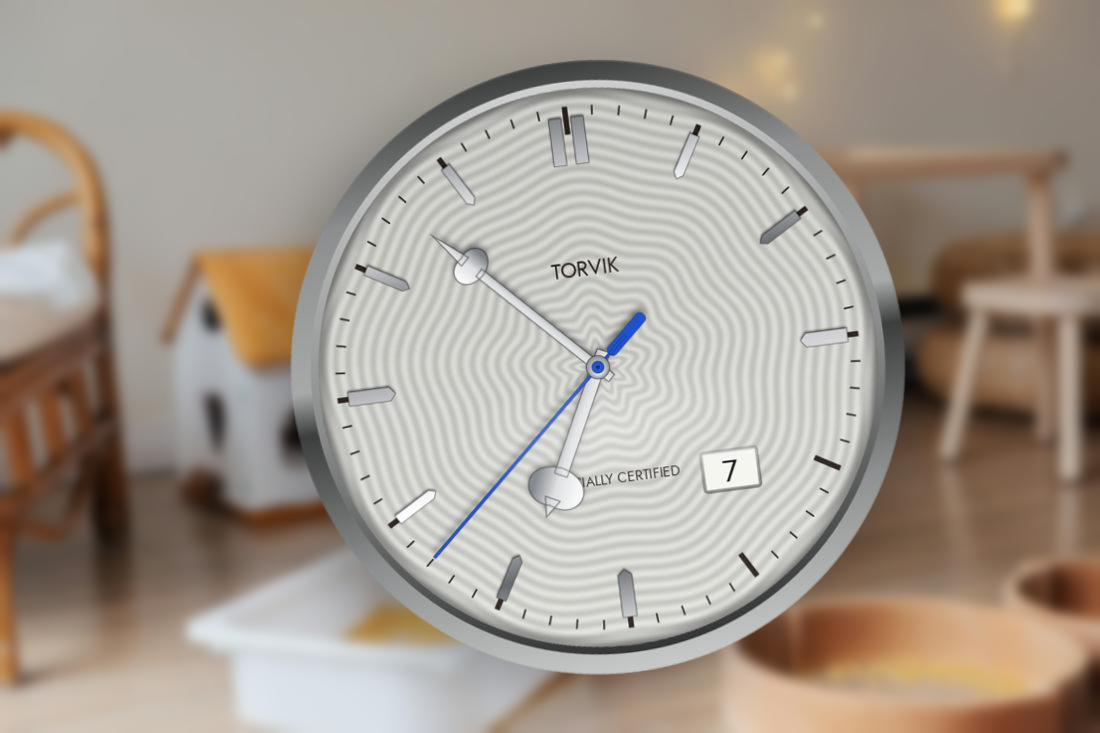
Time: {"hour": 6, "minute": 52, "second": 38}
